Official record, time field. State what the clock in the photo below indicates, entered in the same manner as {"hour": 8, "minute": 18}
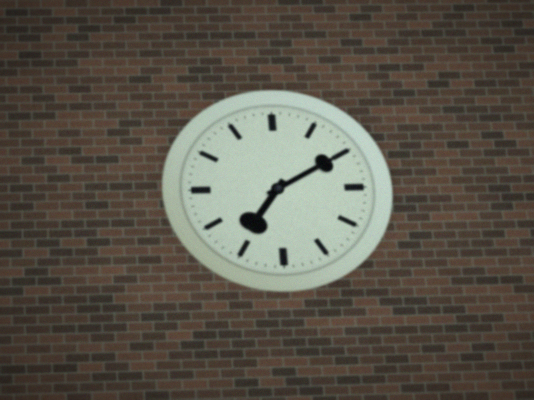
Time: {"hour": 7, "minute": 10}
